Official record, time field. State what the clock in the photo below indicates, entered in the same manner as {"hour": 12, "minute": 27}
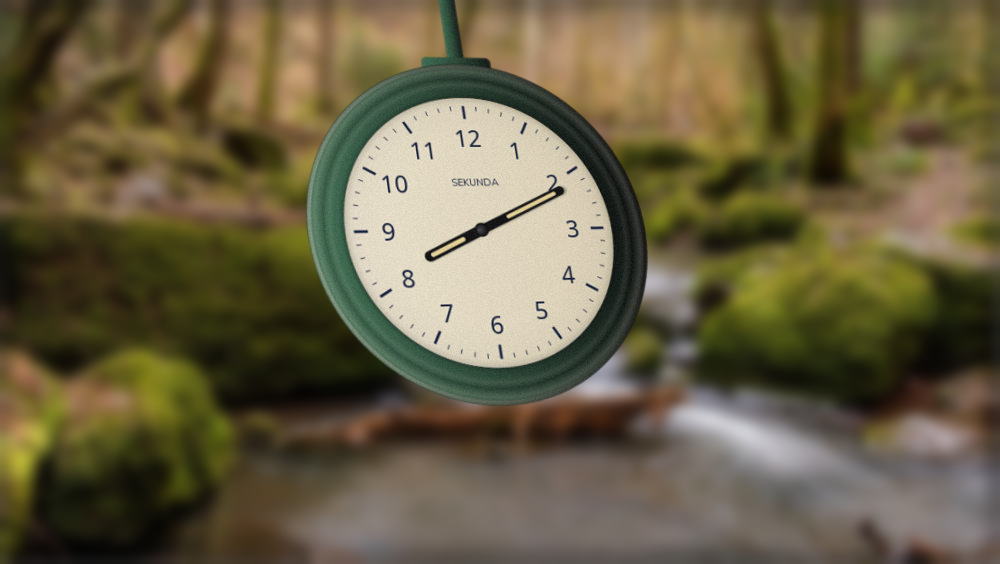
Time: {"hour": 8, "minute": 11}
